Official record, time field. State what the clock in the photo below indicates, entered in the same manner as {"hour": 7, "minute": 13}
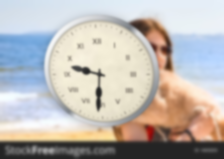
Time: {"hour": 9, "minute": 31}
